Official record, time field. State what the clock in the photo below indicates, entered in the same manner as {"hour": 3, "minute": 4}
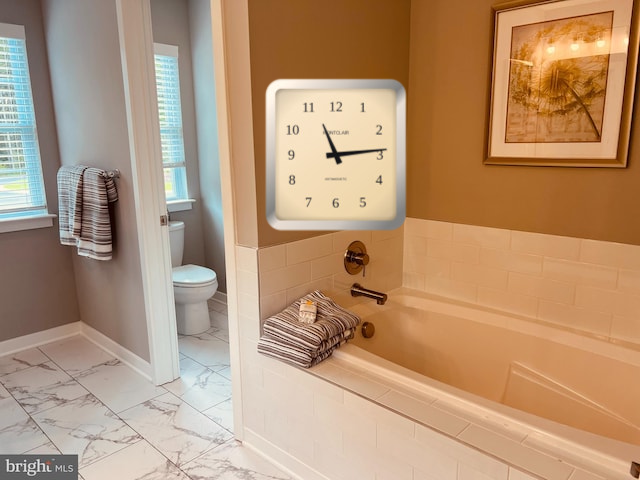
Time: {"hour": 11, "minute": 14}
